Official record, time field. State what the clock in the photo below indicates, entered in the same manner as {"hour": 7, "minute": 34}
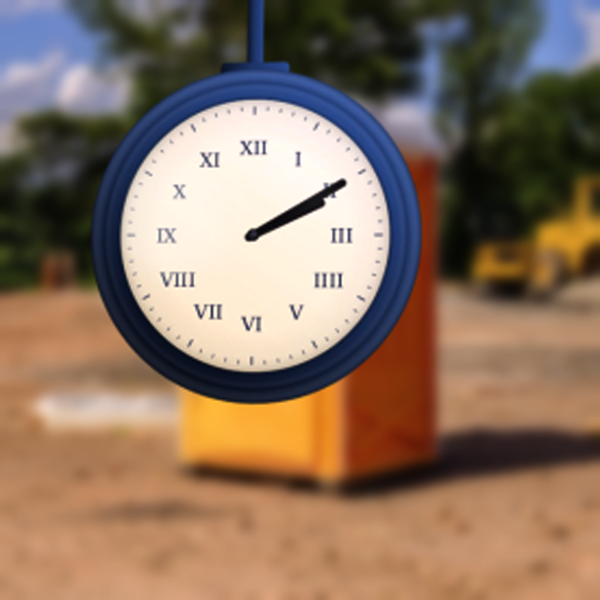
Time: {"hour": 2, "minute": 10}
